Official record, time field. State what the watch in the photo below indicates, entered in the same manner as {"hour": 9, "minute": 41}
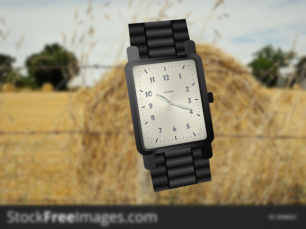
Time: {"hour": 10, "minute": 19}
